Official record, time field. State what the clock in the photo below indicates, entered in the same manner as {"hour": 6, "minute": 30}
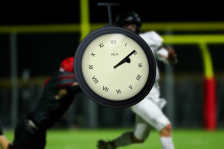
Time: {"hour": 2, "minute": 9}
